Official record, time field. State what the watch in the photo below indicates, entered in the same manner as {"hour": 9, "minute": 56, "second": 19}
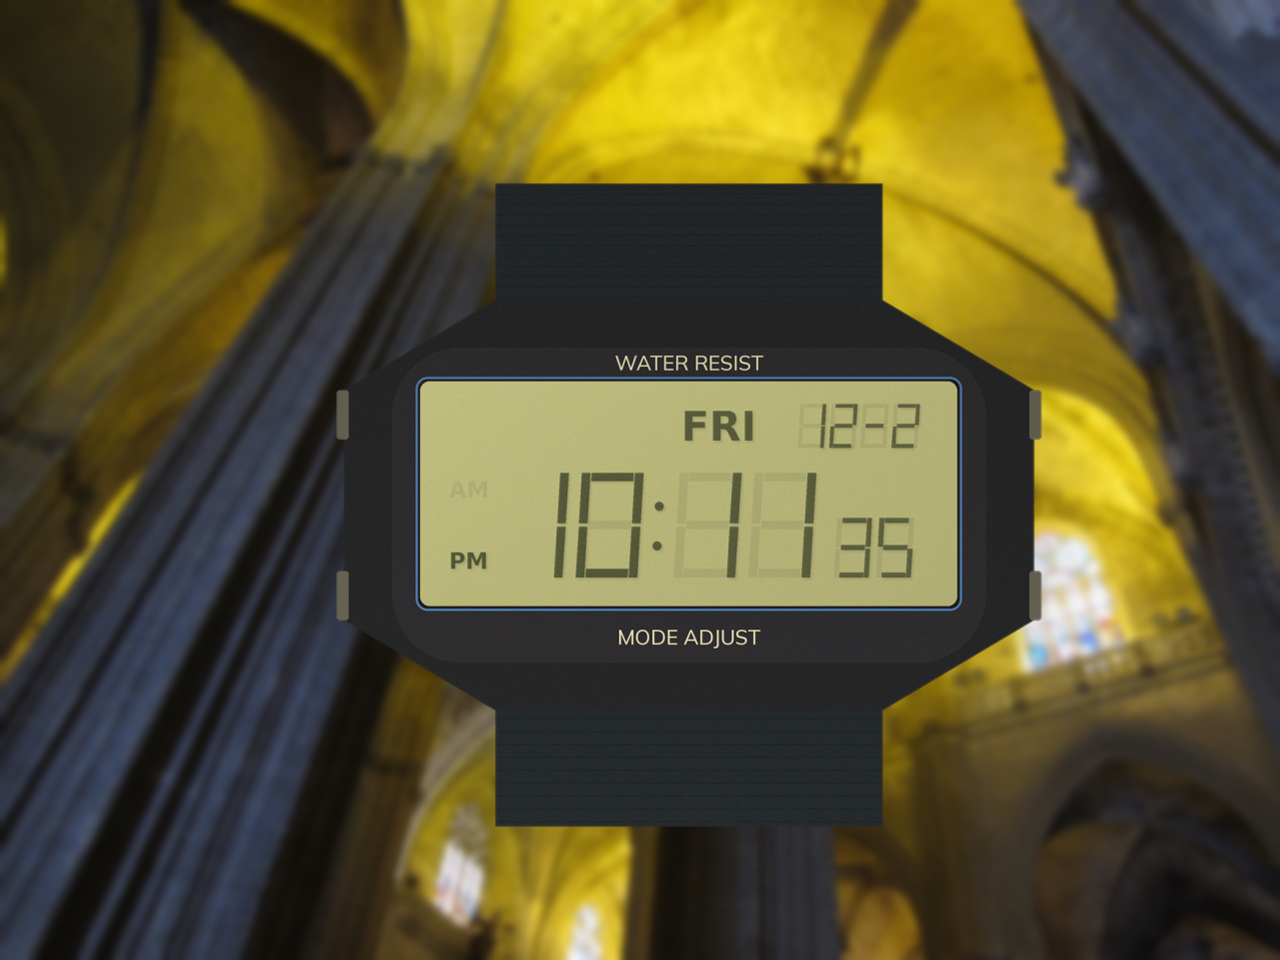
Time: {"hour": 10, "minute": 11, "second": 35}
